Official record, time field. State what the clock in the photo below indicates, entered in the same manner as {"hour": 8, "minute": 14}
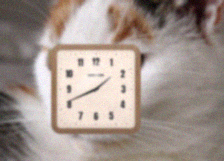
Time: {"hour": 1, "minute": 41}
